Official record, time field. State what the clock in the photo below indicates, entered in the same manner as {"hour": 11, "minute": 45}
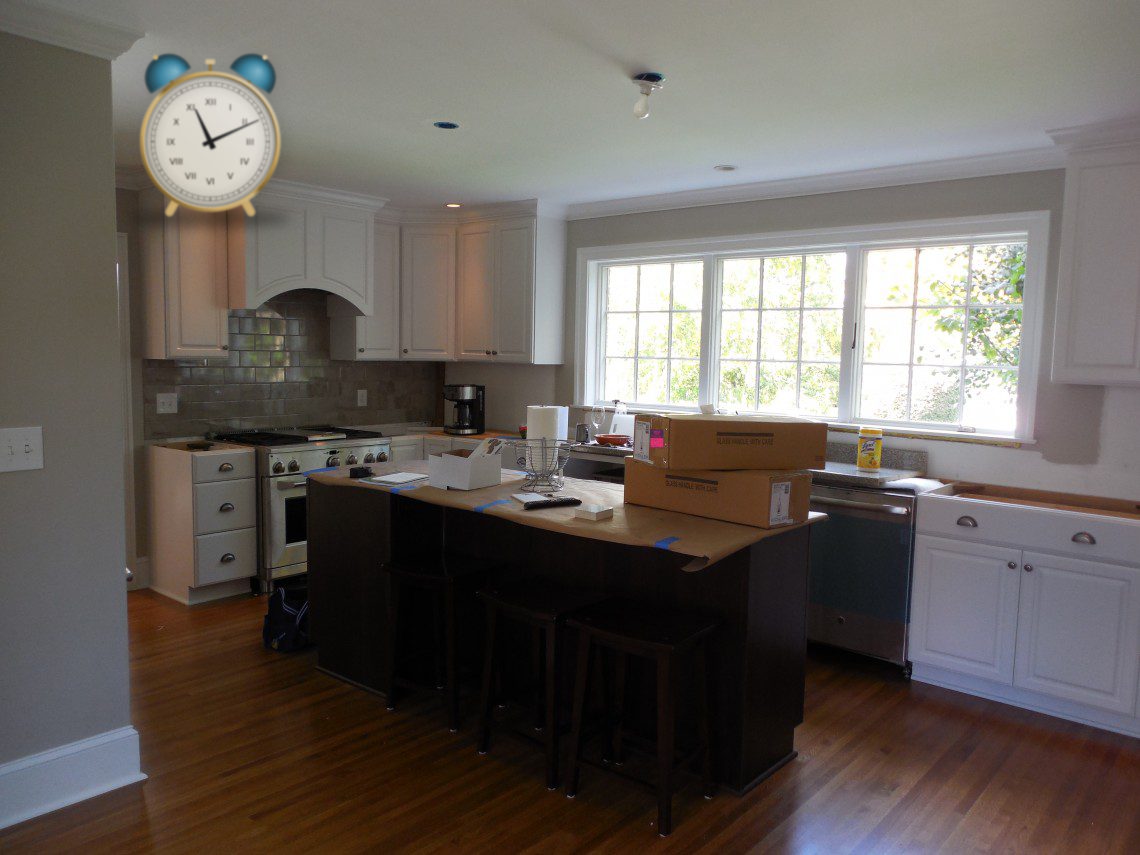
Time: {"hour": 11, "minute": 11}
